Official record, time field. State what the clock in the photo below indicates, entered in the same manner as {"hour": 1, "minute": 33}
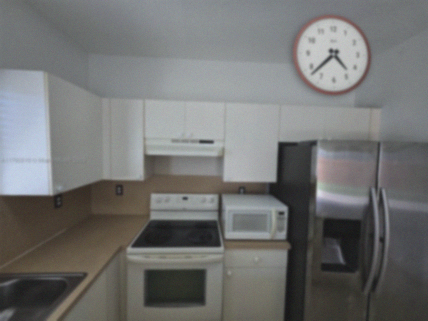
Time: {"hour": 4, "minute": 38}
